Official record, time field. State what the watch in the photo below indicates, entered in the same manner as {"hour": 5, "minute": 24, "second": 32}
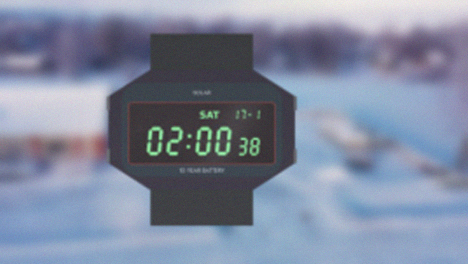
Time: {"hour": 2, "minute": 0, "second": 38}
